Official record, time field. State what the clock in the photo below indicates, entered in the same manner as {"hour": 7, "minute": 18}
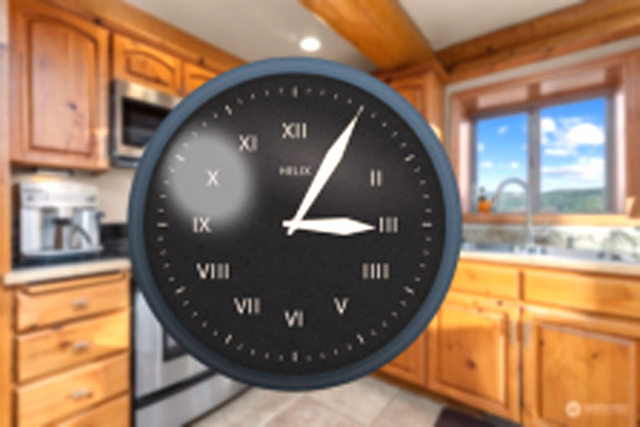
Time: {"hour": 3, "minute": 5}
